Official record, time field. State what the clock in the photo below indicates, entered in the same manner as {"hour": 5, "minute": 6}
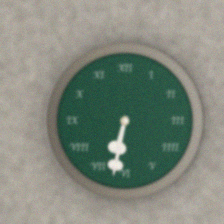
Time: {"hour": 6, "minute": 32}
